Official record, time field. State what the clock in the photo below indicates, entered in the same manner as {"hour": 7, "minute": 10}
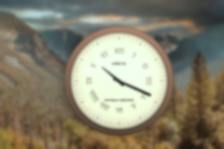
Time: {"hour": 10, "minute": 19}
